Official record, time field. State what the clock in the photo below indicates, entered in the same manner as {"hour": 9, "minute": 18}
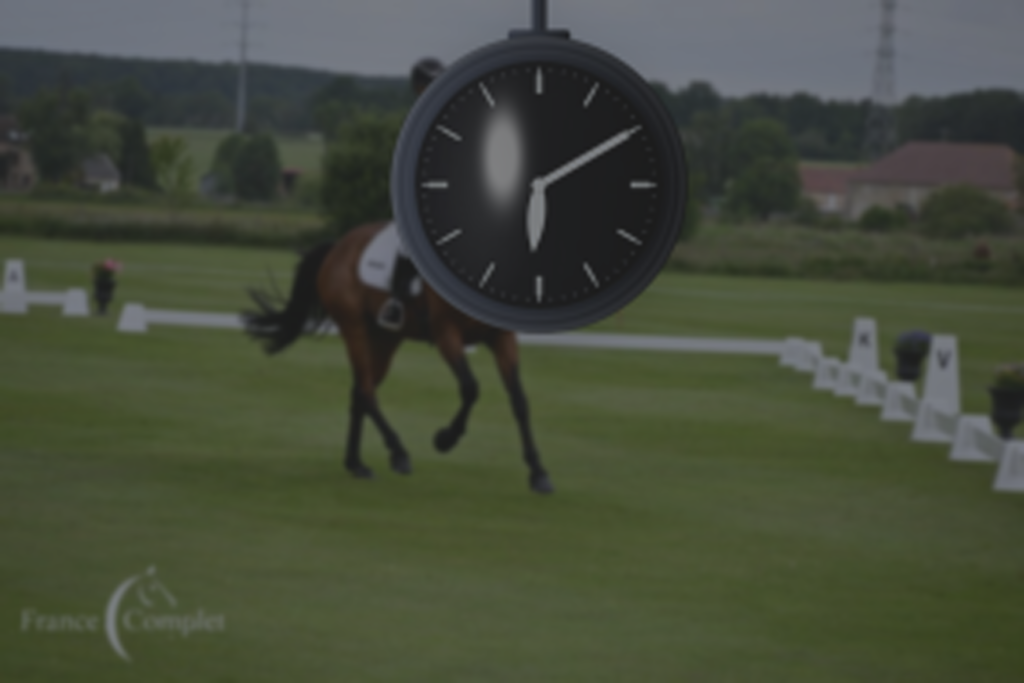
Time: {"hour": 6, "minute": 10}
